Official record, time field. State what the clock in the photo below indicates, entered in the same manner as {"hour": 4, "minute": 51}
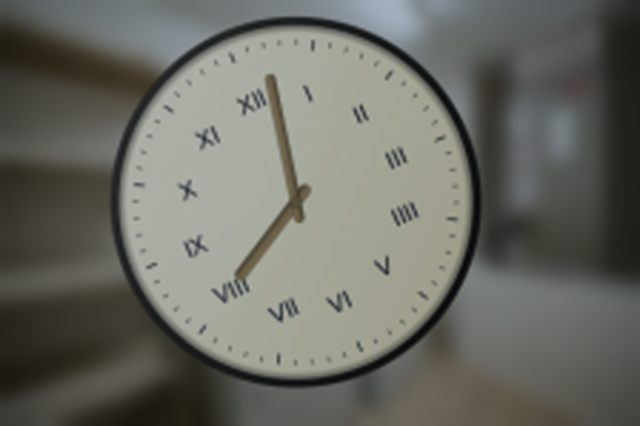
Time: {"hour": 8, "minute": 2}
